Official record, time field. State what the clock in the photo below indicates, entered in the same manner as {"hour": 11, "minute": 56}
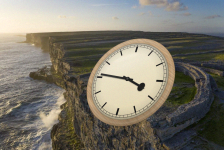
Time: {"hour": 3, "minute": 46}
